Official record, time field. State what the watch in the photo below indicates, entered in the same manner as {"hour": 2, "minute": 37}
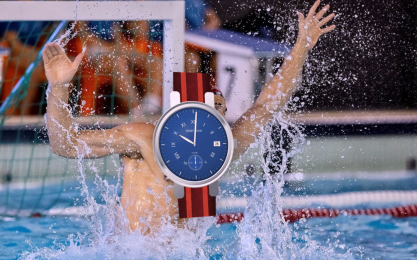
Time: {"hour": 10, "minute": 1}
